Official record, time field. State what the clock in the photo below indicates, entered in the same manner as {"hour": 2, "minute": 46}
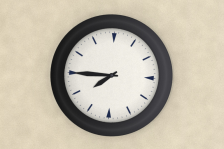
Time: {"hour": 7, "minute": 45}
